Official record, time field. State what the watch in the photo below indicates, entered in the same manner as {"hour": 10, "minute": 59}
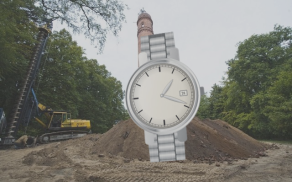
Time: {"hour": 1, "minute": 19}
